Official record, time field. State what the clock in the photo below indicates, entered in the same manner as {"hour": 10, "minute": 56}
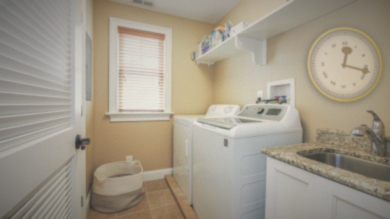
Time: {"hour": 12, "minute": 17}
